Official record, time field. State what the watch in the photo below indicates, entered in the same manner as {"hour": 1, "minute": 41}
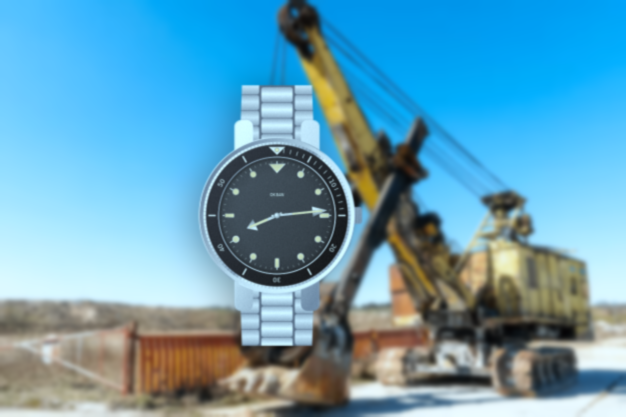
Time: {"hour": 8, "minute": 14}
